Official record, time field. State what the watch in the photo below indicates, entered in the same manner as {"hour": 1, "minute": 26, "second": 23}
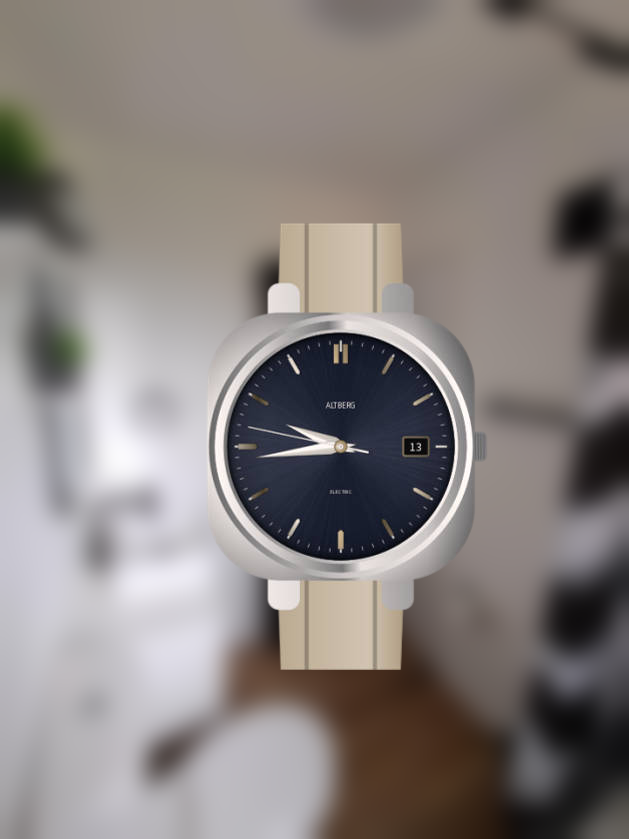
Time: {"hour": 9, "minute": 43, "second": 47}
